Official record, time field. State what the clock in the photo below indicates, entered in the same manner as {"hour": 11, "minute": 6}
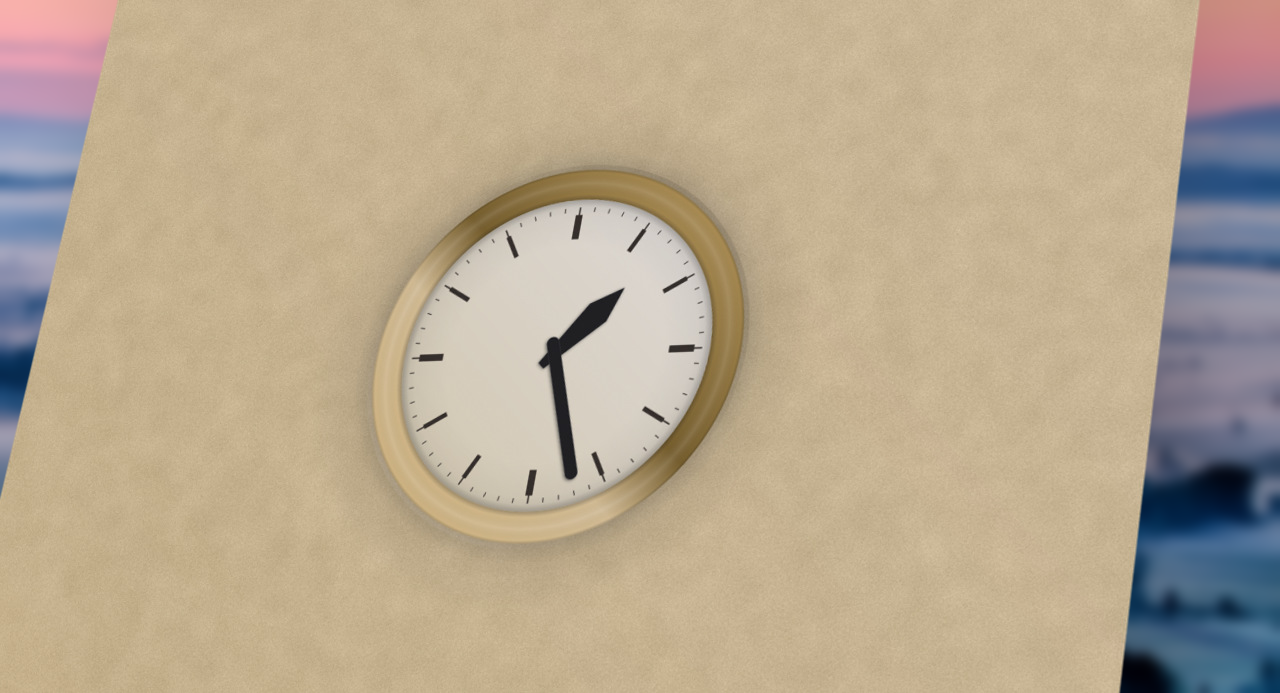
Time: {"hour": 1, "minute": 27}
